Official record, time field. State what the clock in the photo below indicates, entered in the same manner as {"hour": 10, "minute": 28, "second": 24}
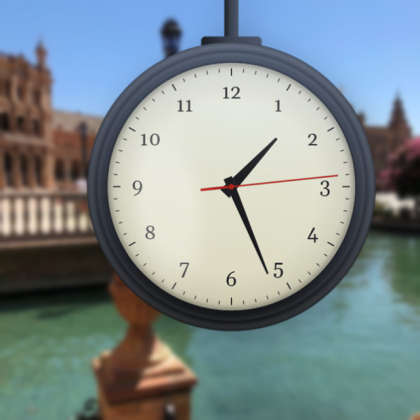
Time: {"hour": 1, "minute": 26, "second": 14}
